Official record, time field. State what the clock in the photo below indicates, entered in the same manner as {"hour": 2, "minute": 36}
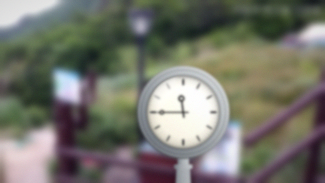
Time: {"hour": 11, "minute": 45}
